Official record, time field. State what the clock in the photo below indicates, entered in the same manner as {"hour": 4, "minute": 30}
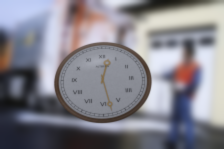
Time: {"hour": 12, "minute": 28}
